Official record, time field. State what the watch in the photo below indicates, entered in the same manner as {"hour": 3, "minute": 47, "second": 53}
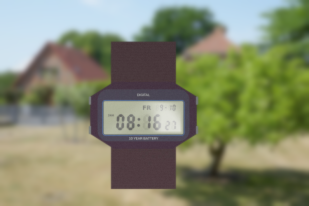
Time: {"hour": 8, "minute": 16, "second": 27}
